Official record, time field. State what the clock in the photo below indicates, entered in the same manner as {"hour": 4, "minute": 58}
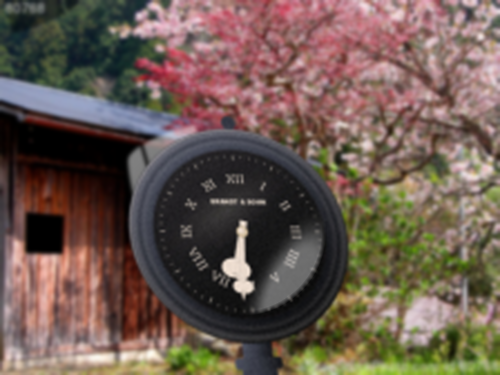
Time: {"hour": 6, "minute": 31}
